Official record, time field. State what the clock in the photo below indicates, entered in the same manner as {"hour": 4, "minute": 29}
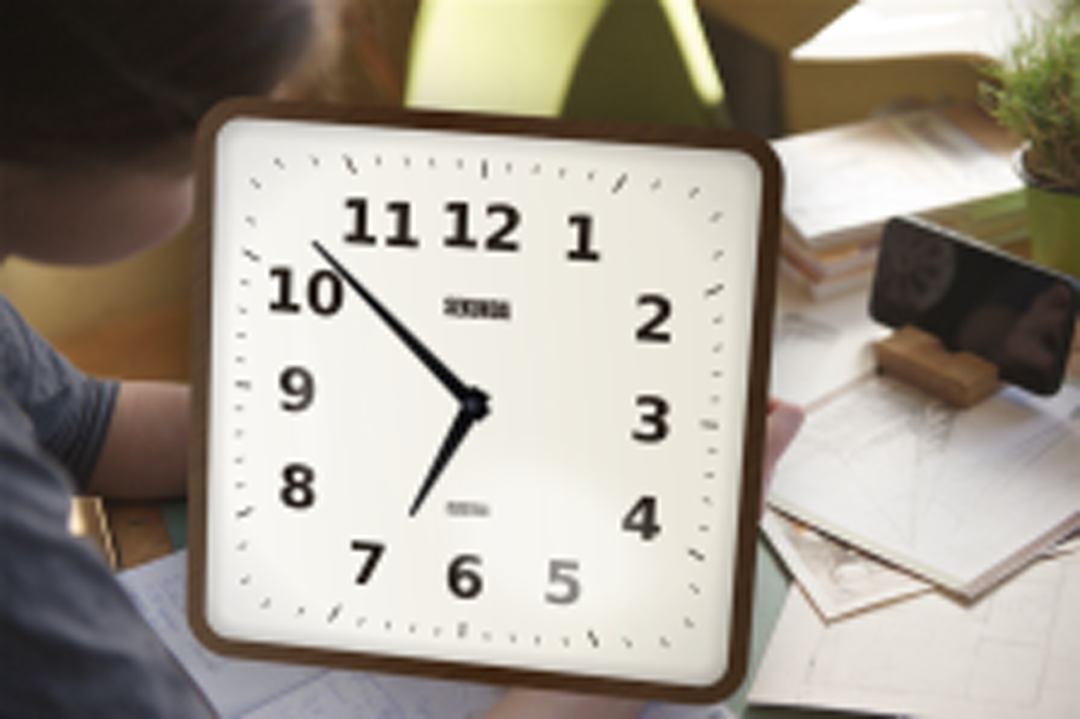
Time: {"hour": 6, "minute": 52}
